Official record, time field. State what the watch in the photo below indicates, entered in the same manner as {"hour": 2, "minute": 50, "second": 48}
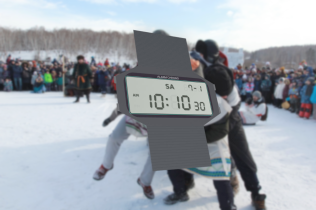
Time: {"hour": 10, "minute": 10, "second": 30}
